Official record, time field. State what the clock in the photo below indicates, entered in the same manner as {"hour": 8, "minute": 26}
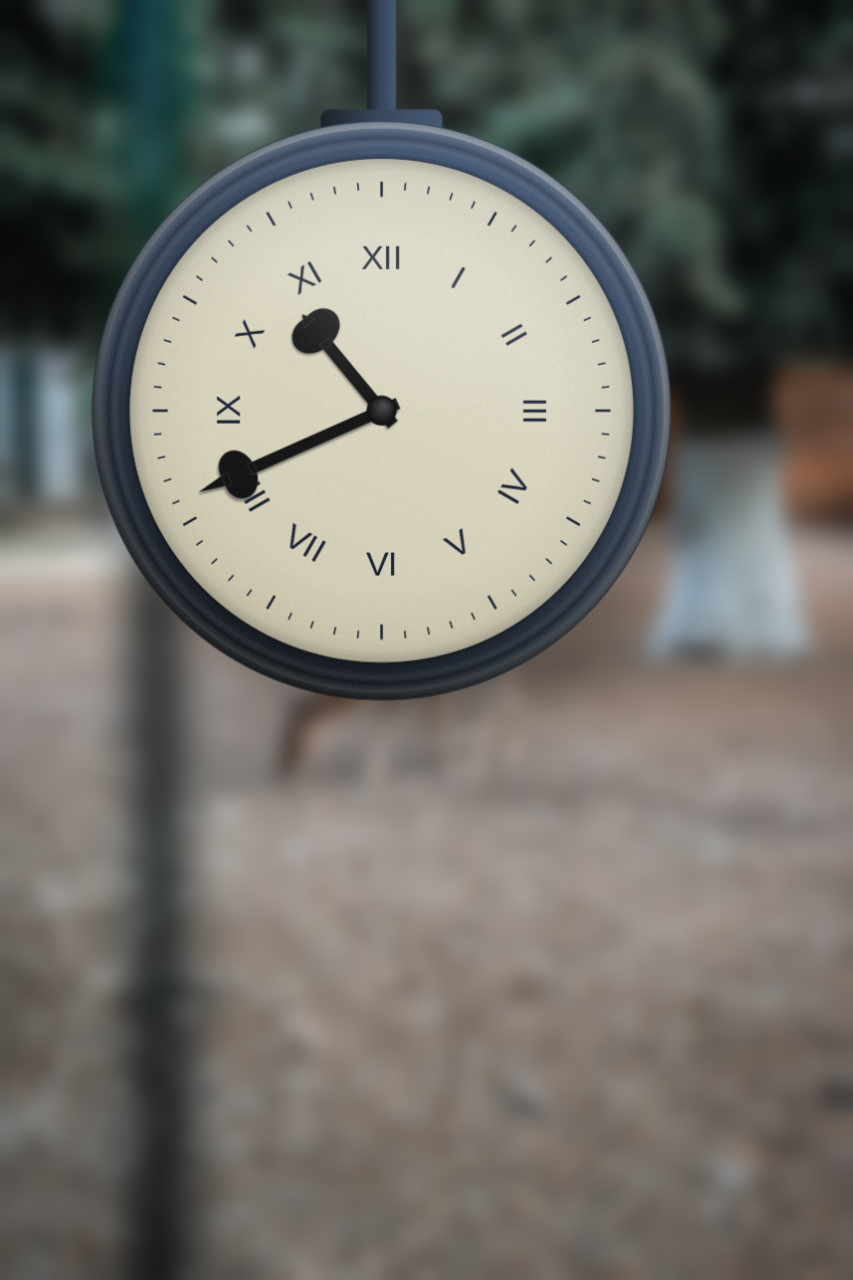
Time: {"hour": 10, "minute": 41}
